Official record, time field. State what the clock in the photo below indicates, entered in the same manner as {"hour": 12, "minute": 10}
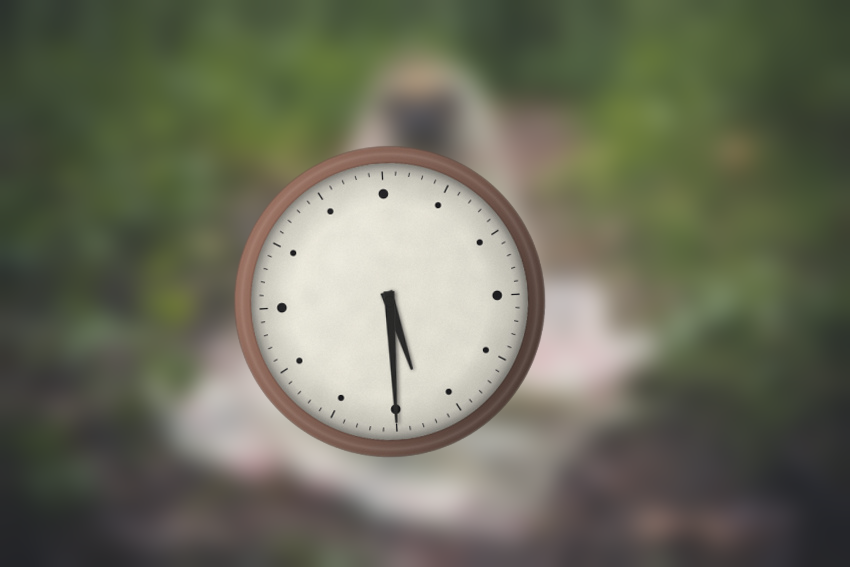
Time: {"hour": 5, "minute": 30}
